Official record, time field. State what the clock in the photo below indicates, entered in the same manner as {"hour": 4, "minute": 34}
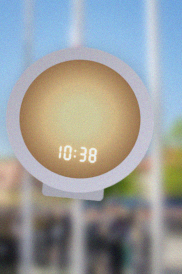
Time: {"hour": 10, "minute": 38}
